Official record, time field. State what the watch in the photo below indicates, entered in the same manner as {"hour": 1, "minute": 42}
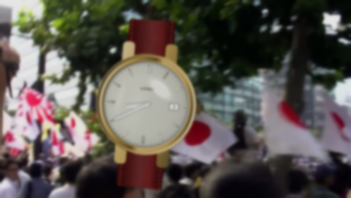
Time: {"hour": 8, "minute": 40}
